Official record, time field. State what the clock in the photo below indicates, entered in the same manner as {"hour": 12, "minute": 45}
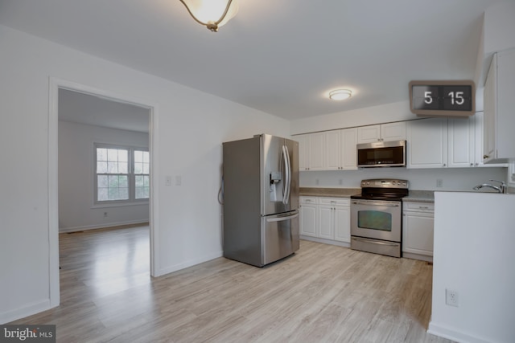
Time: {"hour": 5, "minute": 15}
